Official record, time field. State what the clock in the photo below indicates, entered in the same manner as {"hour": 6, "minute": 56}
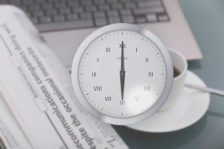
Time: {"hour": 6, "minute": 0}
